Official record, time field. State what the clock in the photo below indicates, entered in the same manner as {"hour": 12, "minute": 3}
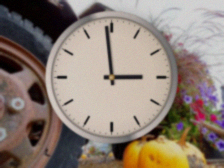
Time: {"hour": 2, "minute": 59}
